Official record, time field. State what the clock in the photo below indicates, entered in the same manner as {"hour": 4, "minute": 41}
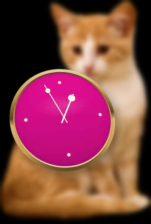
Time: {"hour": 12, "minute": 56}
